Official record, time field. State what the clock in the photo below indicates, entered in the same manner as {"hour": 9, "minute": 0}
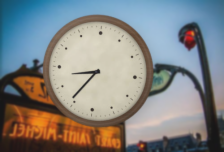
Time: {"hour": 8, "minute": 36}
